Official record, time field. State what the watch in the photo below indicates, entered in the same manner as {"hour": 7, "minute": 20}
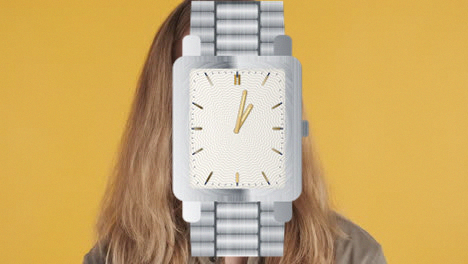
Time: {"hour": 1, "minute": 2}
